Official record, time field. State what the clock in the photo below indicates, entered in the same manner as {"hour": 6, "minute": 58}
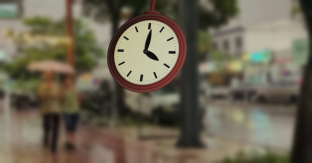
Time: {"hour": 4, "minute": 1}
